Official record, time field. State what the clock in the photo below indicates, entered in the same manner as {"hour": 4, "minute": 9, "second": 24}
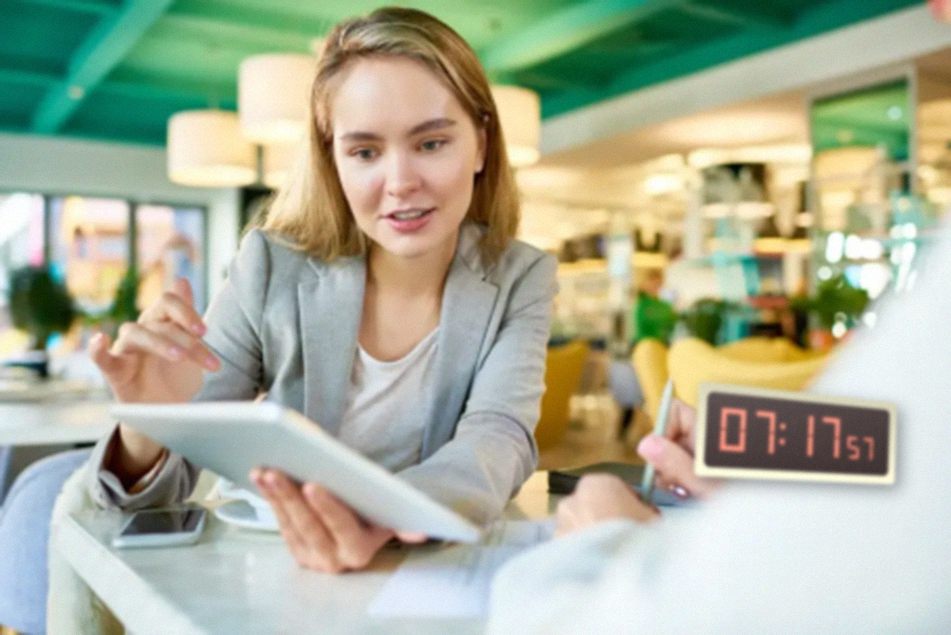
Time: {"hour": 7, "minute": 17, "second": 57}
